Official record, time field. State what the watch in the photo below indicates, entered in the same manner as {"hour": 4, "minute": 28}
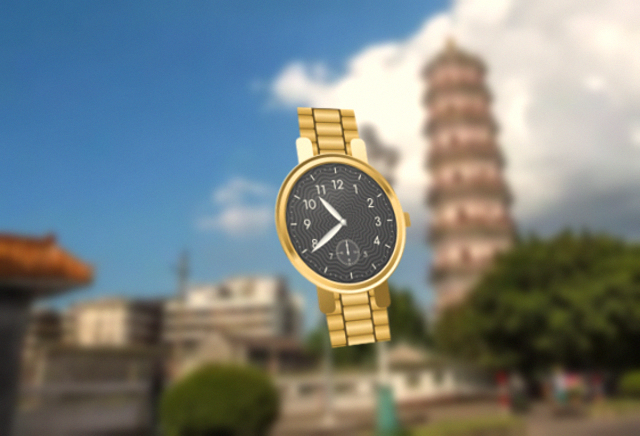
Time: {"hour": 10, "minute": 39}
